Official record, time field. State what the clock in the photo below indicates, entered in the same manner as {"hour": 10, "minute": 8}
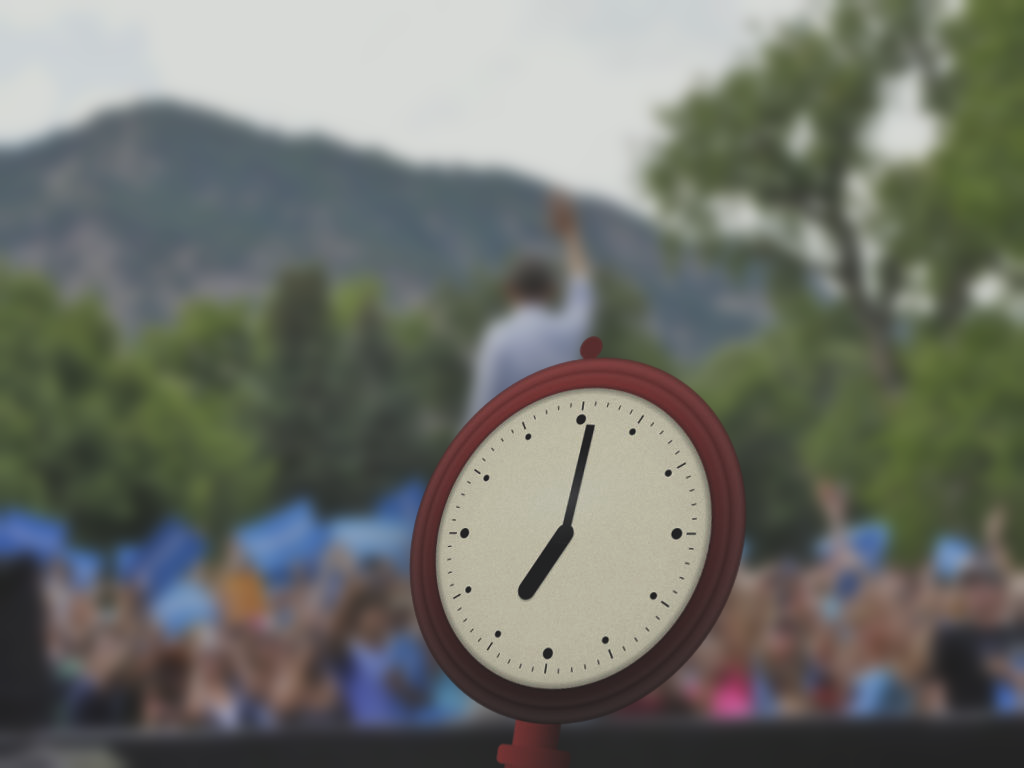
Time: {"hour": 7, "minute": 1}
